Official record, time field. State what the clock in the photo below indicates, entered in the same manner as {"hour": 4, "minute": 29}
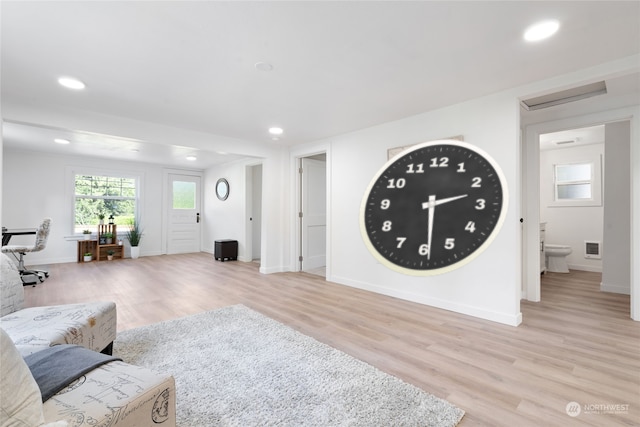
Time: {"hour": 2, "minute": 29}
